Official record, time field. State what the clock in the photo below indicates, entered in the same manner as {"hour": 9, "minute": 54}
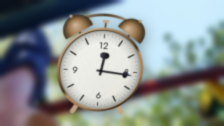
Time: {"hour": 12, "minute": 16}
